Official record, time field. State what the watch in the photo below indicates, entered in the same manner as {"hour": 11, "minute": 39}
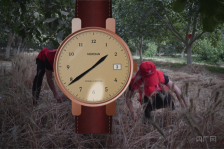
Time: {"hour": 1, "minute": 39}
